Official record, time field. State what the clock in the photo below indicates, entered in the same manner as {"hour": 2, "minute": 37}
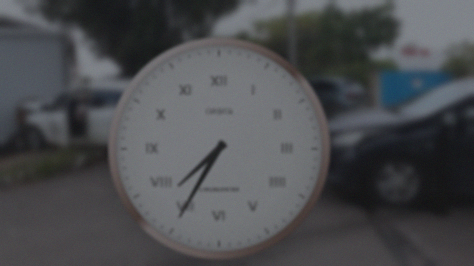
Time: {"hour": 7, "minute": 35}
